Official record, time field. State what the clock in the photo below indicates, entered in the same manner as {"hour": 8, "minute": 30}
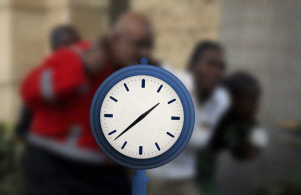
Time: {"hour": 1, "minute": 38}
